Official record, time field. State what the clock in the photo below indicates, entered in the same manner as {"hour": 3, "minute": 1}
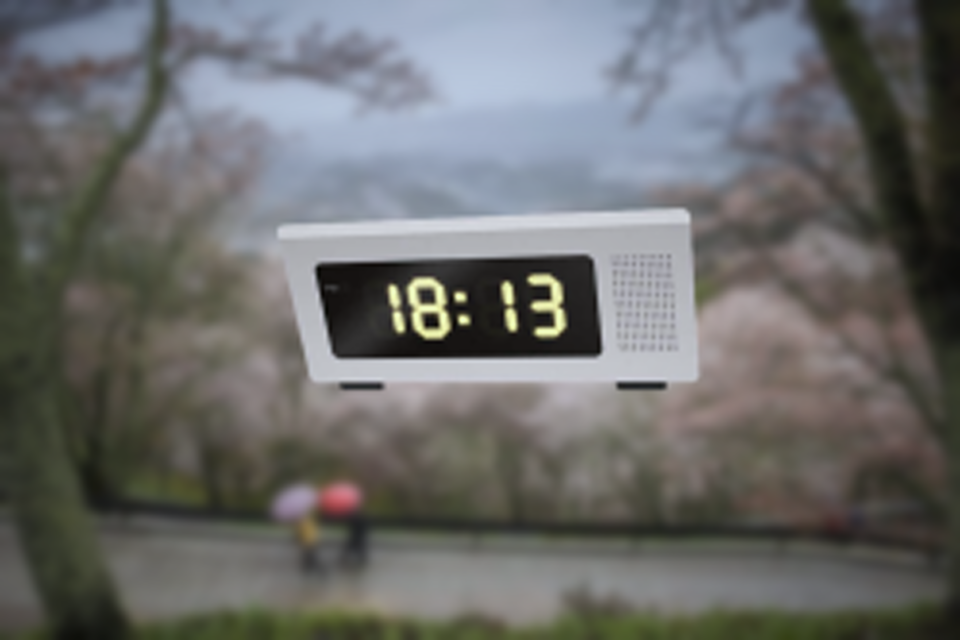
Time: {"hour": 18, "minute": 13}
